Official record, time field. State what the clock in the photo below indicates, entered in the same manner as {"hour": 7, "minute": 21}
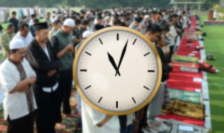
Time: {"hour": 11, "minute": 3}
